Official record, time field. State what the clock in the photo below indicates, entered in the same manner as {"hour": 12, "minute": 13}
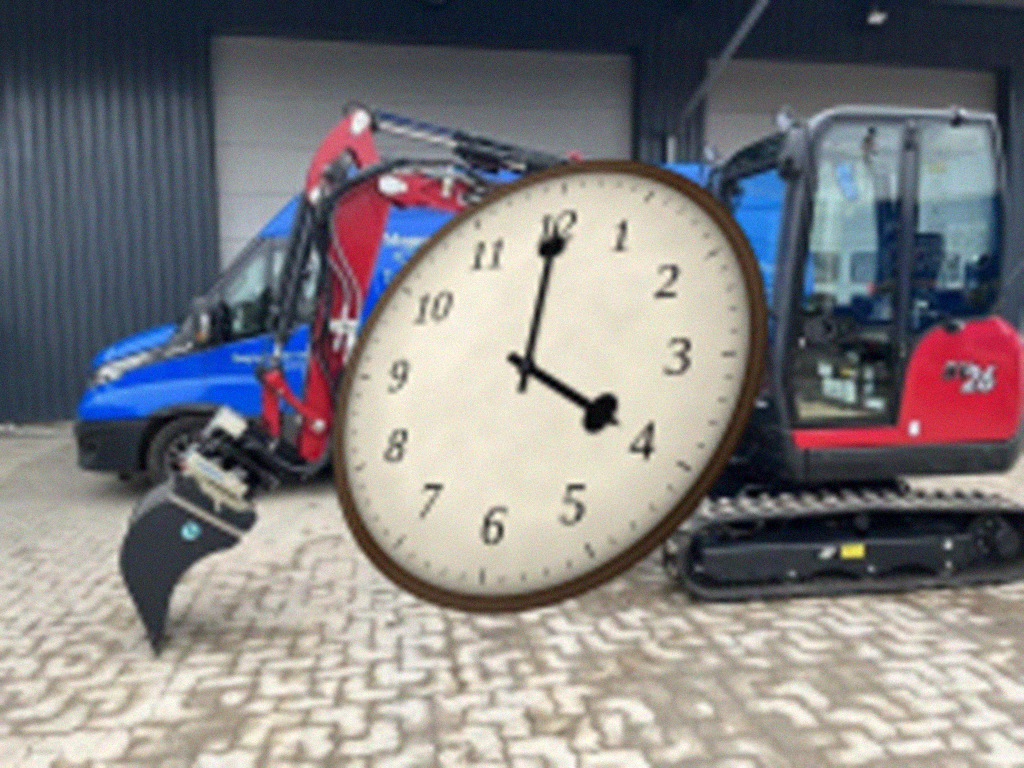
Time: {"hour": 4, "minute": 0}
